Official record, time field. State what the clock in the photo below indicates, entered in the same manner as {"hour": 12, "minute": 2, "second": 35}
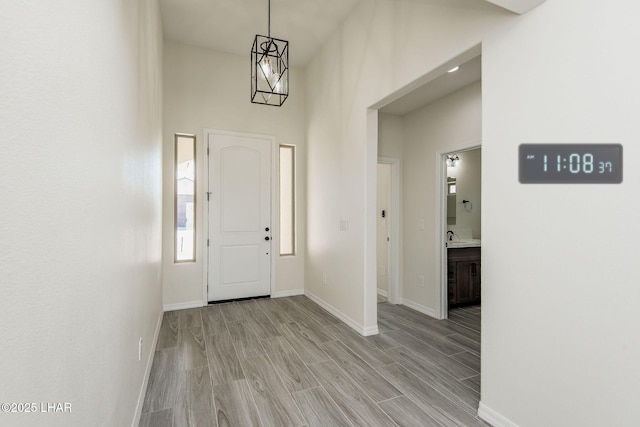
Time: {"hour": 11, "minute": 8, "second": 37}
